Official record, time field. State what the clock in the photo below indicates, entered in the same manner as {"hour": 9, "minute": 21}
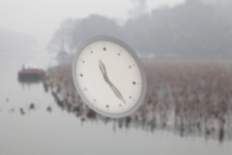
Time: {"hour": 11, "minute": 23}
